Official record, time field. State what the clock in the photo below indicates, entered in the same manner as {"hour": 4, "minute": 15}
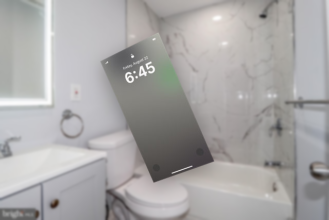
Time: {"hour": 6, "minute": 45}
